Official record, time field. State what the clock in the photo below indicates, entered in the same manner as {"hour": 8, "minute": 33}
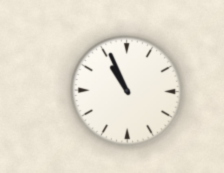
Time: {"hour": 10, "minute": 56}
